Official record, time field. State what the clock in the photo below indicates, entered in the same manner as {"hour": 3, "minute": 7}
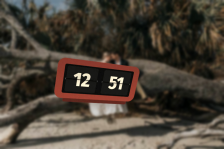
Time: {"hour": 12, "minute": 51}
